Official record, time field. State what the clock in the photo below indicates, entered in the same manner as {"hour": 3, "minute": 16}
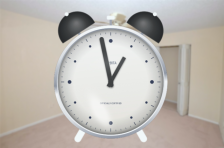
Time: {"hour": 12, "minute": 58}
